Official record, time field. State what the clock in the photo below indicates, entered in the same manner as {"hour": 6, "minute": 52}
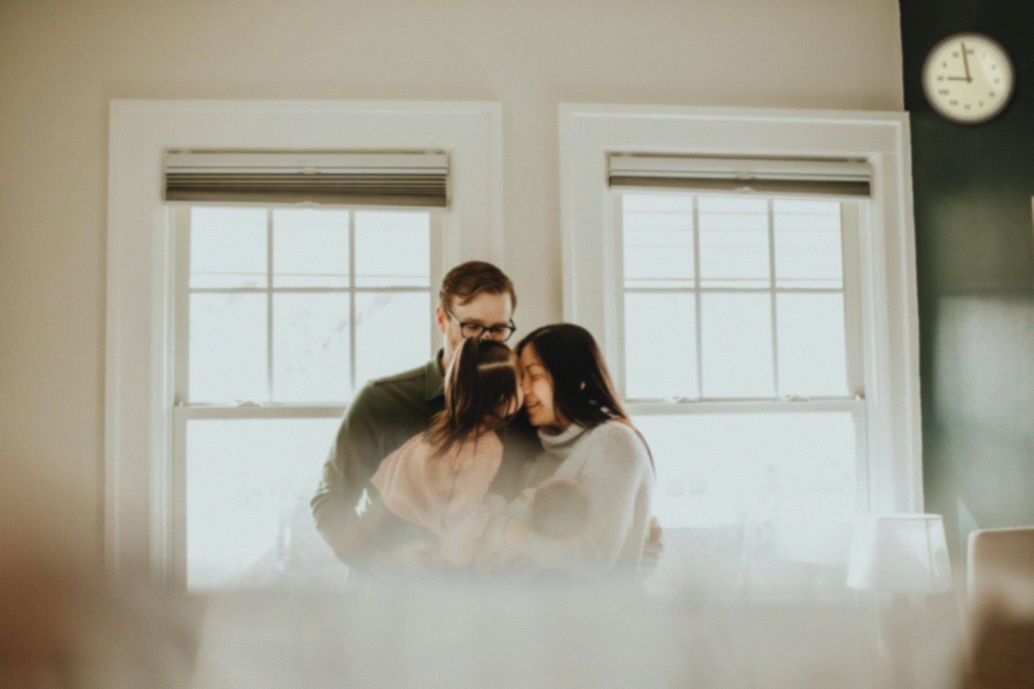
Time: {"hour": 8, "minute": 58}
